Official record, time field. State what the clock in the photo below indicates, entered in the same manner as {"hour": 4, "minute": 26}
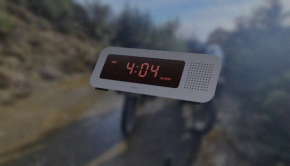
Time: {"hour": 4, "minute": 4}
